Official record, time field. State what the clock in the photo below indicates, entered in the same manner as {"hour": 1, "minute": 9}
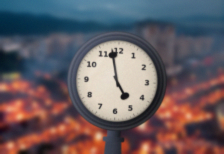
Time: {"hour": 4, "minute": 58}
